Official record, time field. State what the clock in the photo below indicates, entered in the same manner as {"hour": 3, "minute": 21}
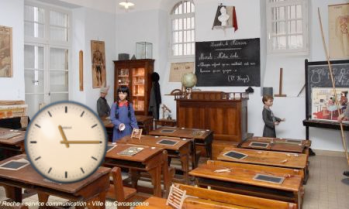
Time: {"hour": 11, "minute": 15}
